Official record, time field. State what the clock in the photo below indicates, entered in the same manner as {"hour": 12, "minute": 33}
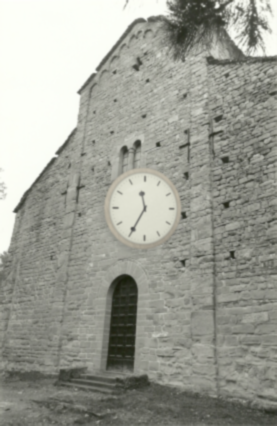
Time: {"hour": 11, "minute": 35}
